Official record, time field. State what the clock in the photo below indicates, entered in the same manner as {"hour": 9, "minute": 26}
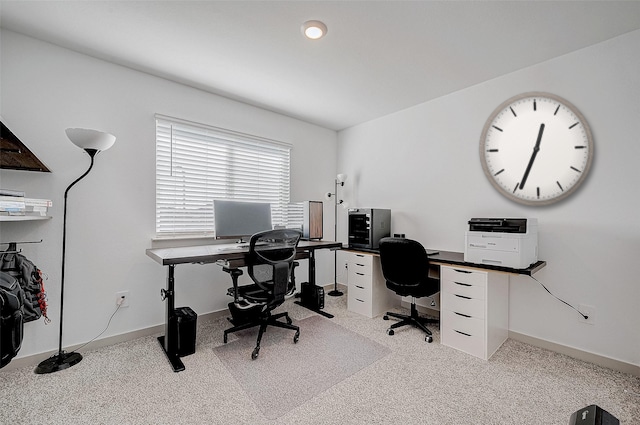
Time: {"hour": 12, "minute": 34}
